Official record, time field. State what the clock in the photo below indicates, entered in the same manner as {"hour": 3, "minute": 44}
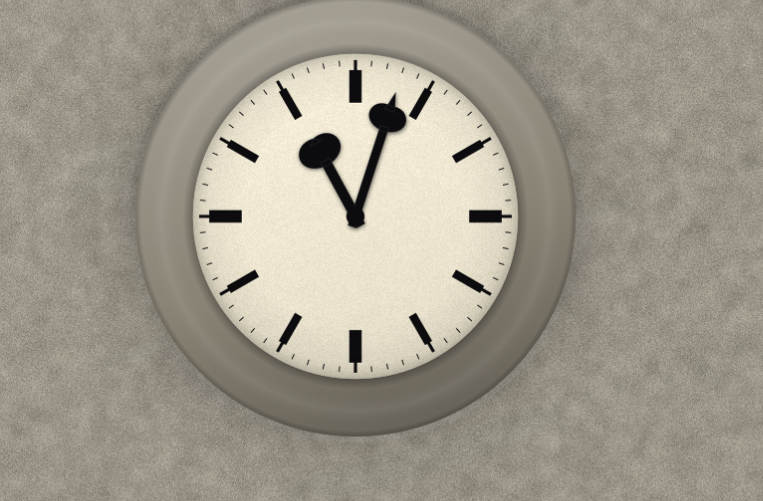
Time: {"hour": 11, "minute": 3}
